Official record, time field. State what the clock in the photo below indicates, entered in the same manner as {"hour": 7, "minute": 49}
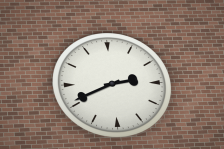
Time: {"hour": 2, "minute": 41}
